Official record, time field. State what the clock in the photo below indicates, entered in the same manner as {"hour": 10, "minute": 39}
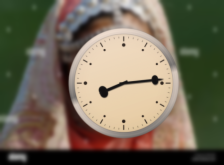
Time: {"hour": 8, "minute": 14}
